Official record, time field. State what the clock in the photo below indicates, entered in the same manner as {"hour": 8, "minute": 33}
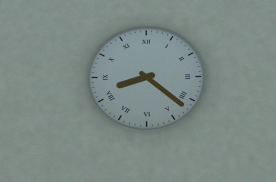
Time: {"hour": 8, "minute": 22}
